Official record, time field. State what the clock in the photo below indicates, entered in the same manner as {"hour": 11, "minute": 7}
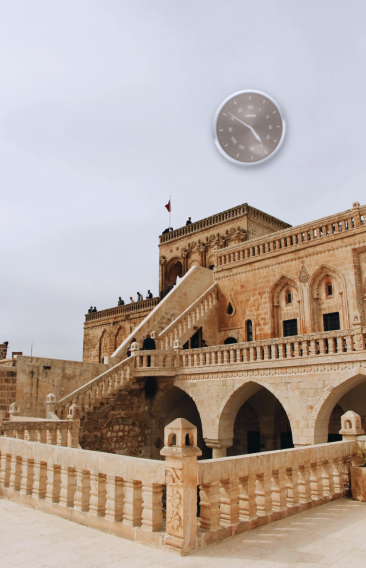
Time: {"hour": 4, "minute": 51}
